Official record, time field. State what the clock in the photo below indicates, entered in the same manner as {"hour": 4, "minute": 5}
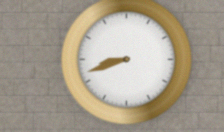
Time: {"hour": 8, "minute": 42}
